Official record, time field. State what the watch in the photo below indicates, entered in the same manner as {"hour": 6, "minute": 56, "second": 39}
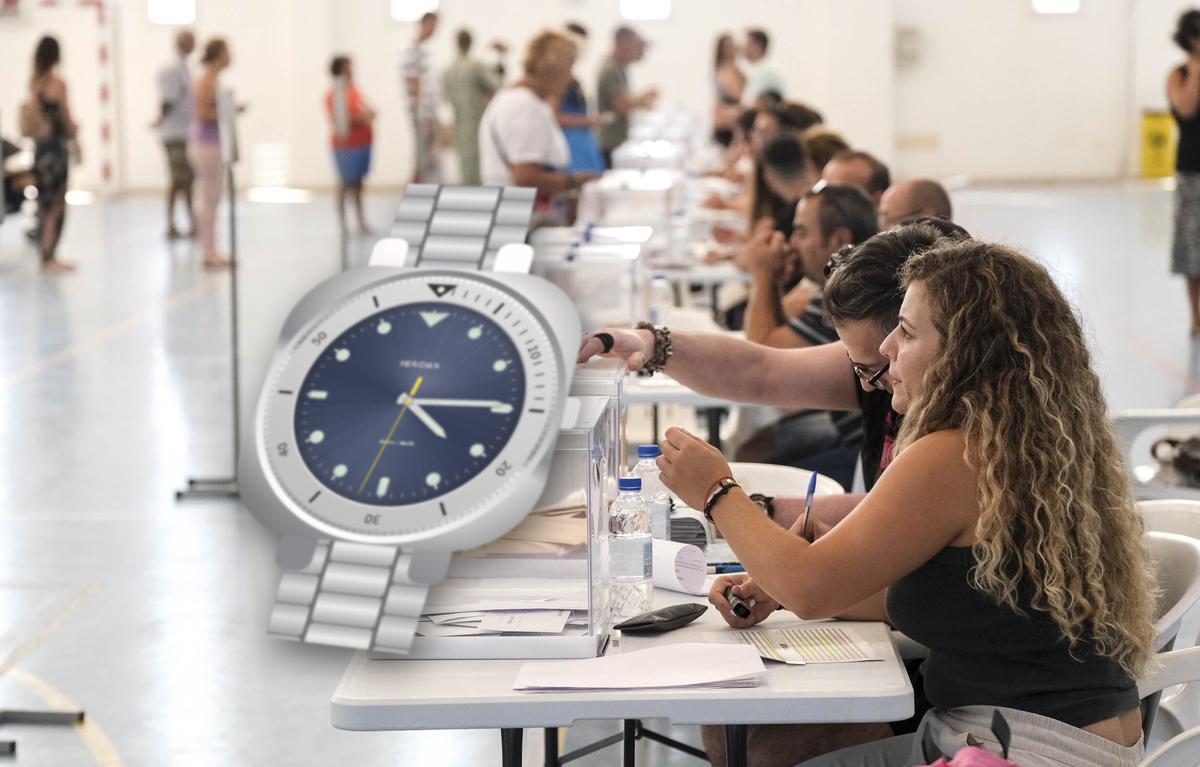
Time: {"hour": 4, "minute": 14, "second": 32}
